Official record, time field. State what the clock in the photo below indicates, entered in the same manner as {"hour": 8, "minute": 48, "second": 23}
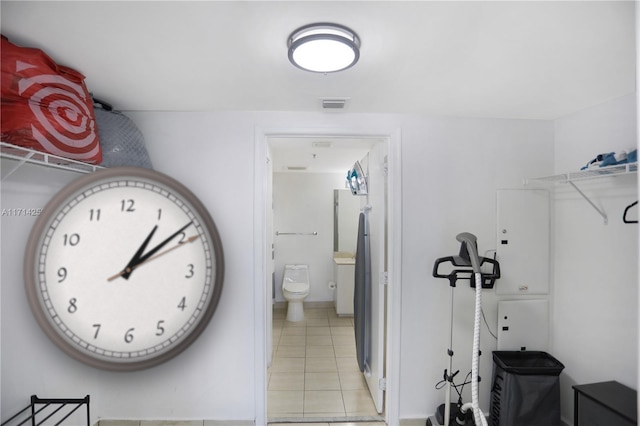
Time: {"hour": 1, "minute": 9, "second": 11}
